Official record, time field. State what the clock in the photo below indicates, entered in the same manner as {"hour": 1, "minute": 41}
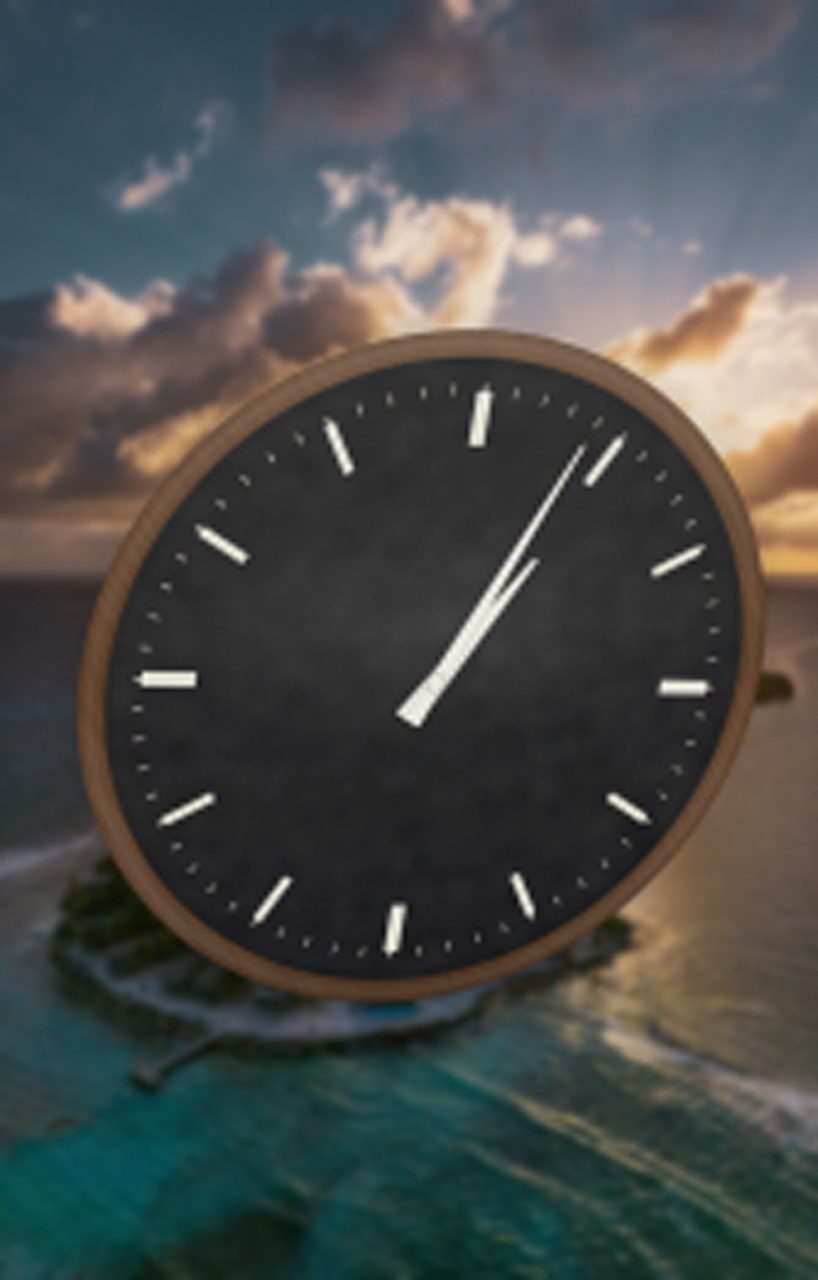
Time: {"hour": 1, "minute": 4}
